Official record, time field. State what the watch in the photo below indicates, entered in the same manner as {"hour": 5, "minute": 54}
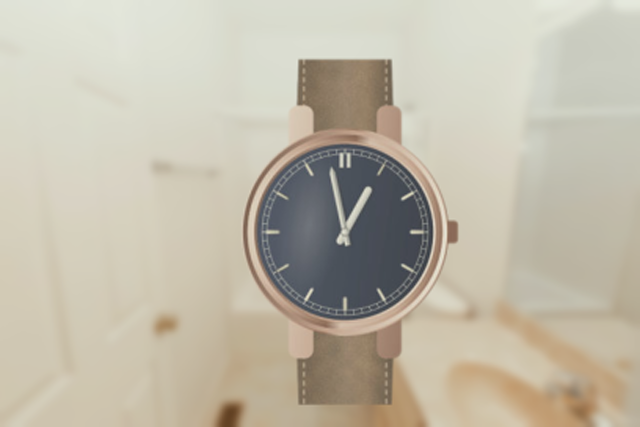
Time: {"hour": 12, "minute": 58}
